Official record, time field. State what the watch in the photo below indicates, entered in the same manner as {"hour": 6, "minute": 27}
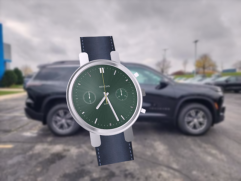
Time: {"hour": 7, "minute": 27}
